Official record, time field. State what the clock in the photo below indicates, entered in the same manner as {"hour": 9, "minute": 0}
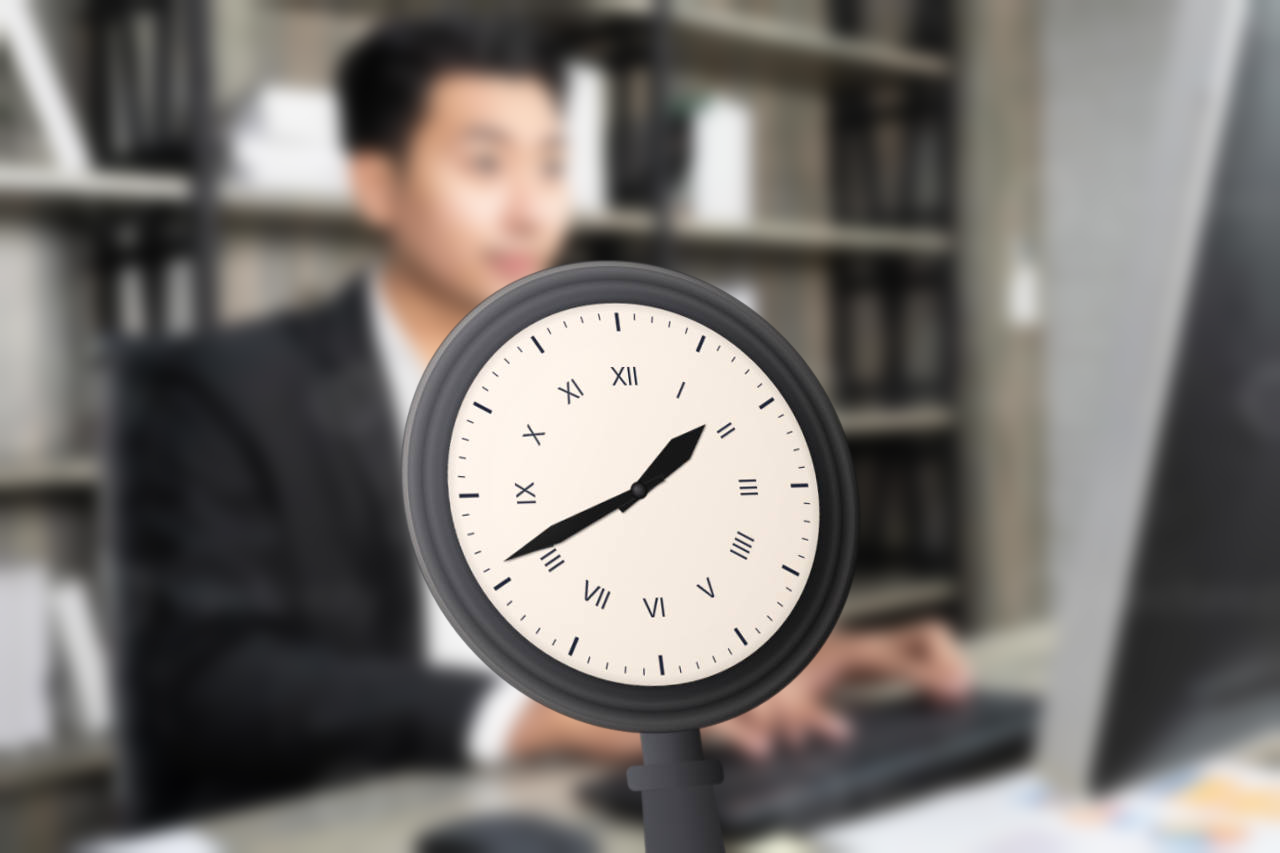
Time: {"hour": 1, "minute": 41}
